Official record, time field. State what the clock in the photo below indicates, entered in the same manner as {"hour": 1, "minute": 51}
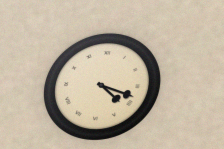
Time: {"hour": 4, "minute": 18}
